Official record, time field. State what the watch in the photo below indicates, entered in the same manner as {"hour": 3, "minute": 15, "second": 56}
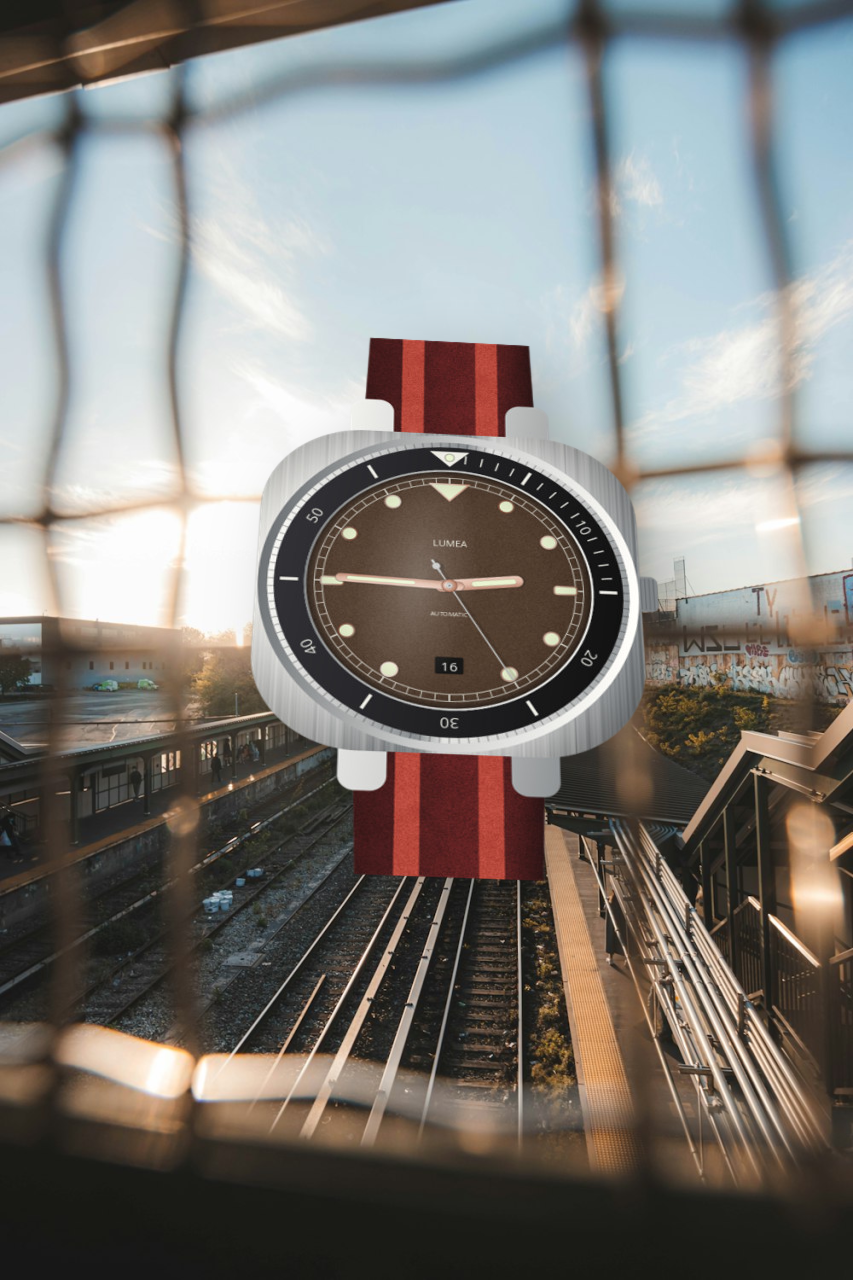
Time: {"hour": 2, "minute": 45, "second": 25}
